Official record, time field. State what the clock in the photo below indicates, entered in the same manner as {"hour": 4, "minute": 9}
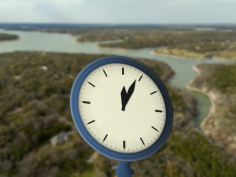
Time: {"hour": 12, "minute": 4}
